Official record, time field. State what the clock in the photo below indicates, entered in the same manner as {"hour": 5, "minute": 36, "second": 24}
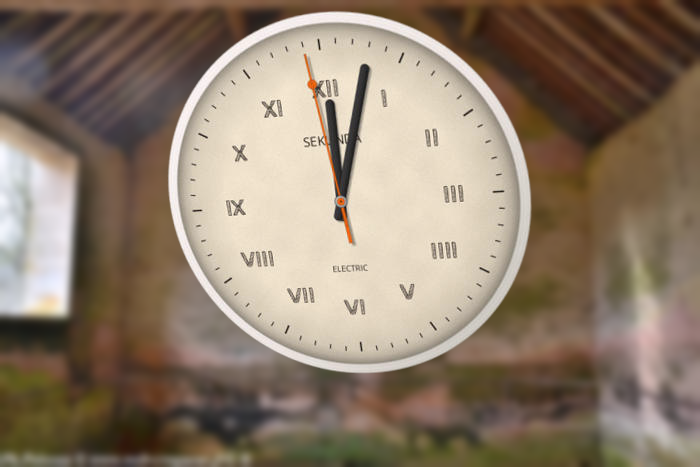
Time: {"hour": 12, "minute": 2, "second": 59}
